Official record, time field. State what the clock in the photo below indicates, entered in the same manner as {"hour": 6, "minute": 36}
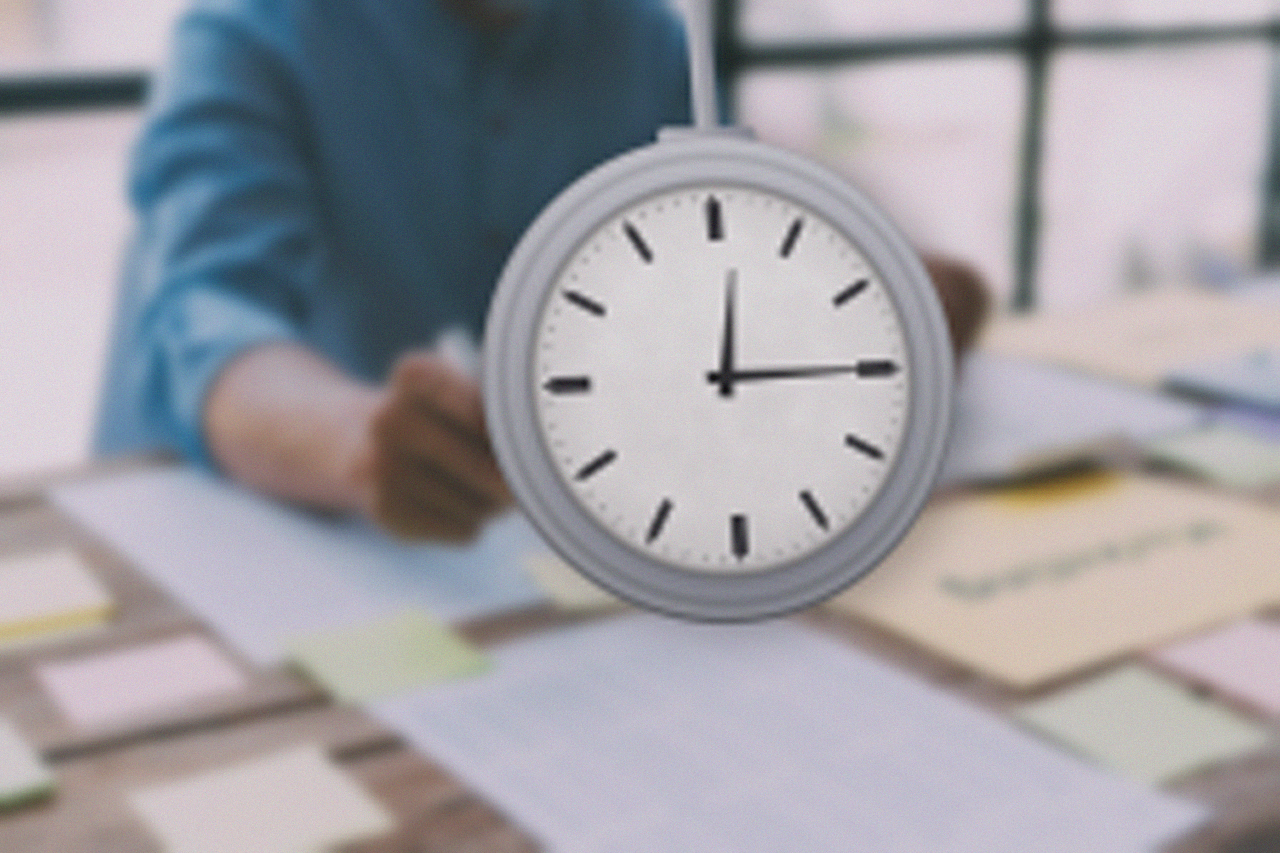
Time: {"hour": 12, "minute": 15}
